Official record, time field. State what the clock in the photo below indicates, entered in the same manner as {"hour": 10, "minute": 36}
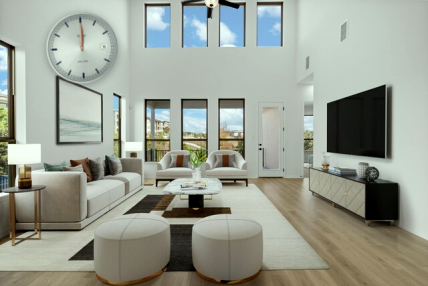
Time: {"hour": 12, "minute": 0}
